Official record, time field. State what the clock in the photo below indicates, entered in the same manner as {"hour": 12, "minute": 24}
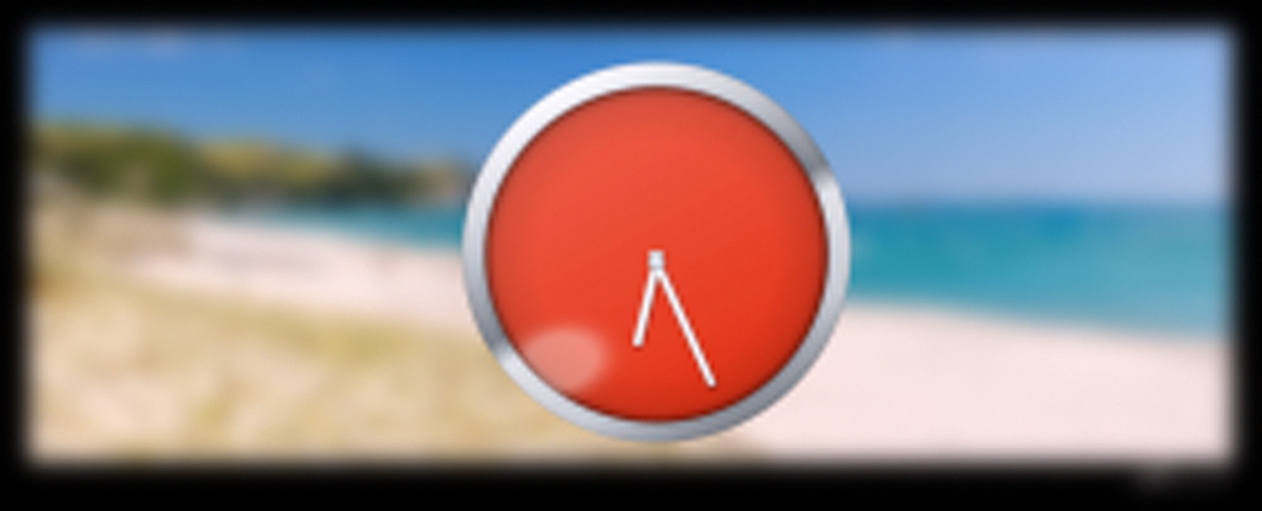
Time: {"hour": 6, "minute": 26}
